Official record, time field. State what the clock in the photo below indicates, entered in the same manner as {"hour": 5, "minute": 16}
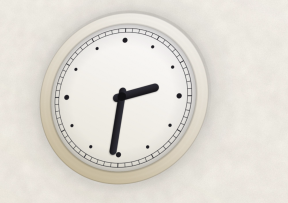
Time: {"hour": 2, "minute": 31}
